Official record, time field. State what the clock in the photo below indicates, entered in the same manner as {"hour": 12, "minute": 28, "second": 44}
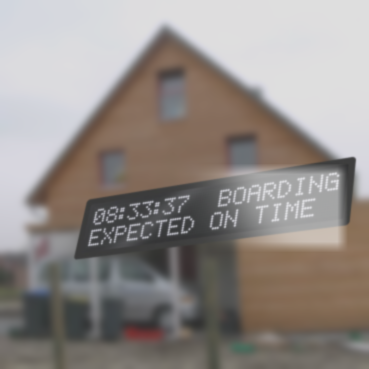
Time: {"hour": 8, "minute": 33, "second": 37}
